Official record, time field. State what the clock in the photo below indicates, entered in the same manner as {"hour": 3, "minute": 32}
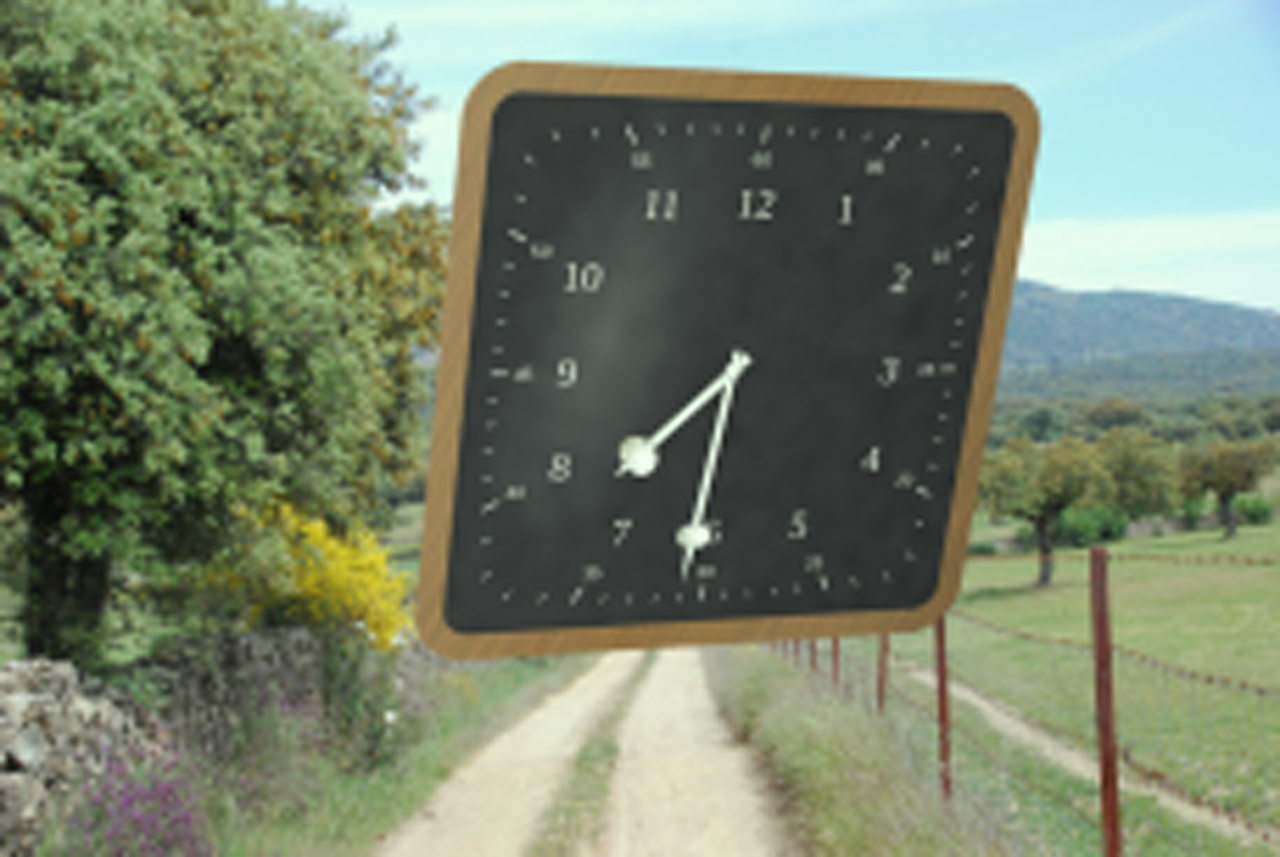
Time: {"hour": 7, "minute": 31}
